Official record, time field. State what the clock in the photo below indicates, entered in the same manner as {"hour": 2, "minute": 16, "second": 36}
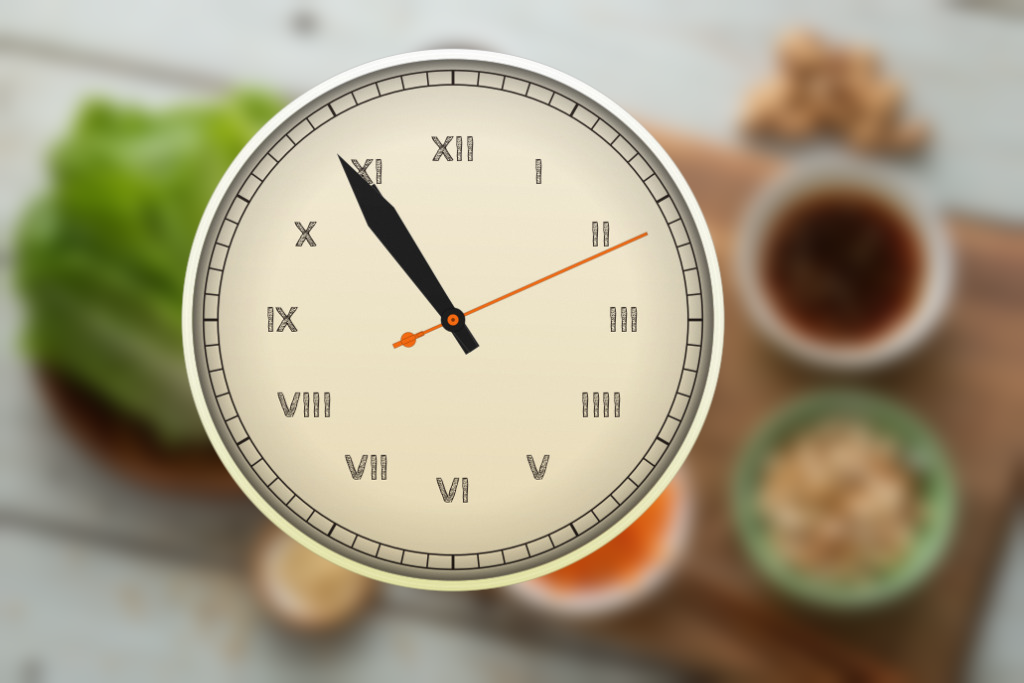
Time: {"hour": 10, "minute": 54, "second": 11}
